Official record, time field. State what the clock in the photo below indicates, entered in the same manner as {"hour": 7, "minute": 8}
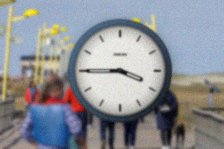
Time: {"hour": 3, "minute": 45}
